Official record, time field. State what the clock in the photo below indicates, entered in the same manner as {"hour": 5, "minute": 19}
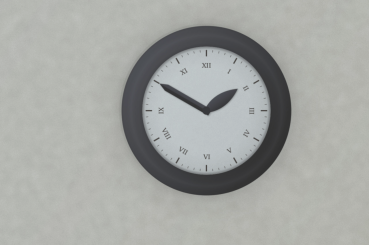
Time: {"hour": 1, "minute": 50}
